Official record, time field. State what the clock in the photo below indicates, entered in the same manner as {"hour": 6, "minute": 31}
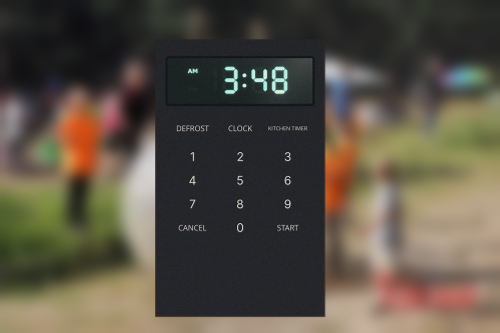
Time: {"hour": 3, "minute": 48}
